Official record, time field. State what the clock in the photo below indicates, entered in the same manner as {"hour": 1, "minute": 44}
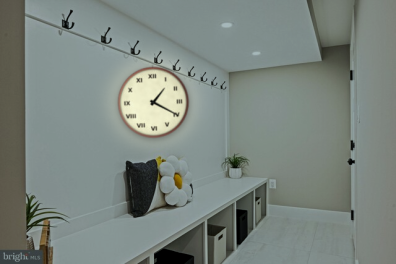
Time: {"hour": 1, "minute": 20}
